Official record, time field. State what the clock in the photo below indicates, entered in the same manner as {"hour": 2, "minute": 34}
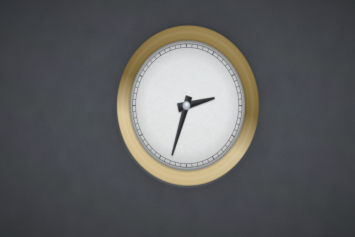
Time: {"hour": 2, "minute": 33}
